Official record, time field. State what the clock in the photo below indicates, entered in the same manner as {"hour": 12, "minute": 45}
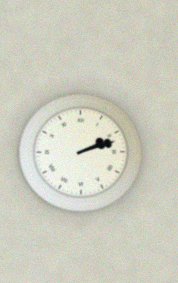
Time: {"hour": 2, "minute": 12}
